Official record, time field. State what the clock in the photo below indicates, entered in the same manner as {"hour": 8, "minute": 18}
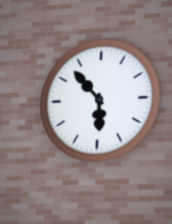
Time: {"hour": 5, "minute": 53}
